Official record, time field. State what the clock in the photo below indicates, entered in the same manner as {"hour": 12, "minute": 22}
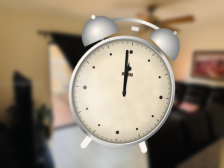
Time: {"hour": 11, "minute": 59}
